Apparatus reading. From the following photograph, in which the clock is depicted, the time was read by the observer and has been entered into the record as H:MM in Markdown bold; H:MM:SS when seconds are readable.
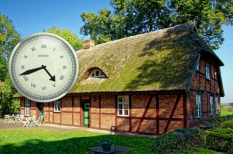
**4:42**
